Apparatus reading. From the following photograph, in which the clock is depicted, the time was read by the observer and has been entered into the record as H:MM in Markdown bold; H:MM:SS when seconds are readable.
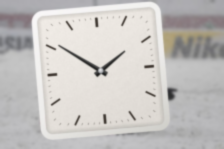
**1:51**
